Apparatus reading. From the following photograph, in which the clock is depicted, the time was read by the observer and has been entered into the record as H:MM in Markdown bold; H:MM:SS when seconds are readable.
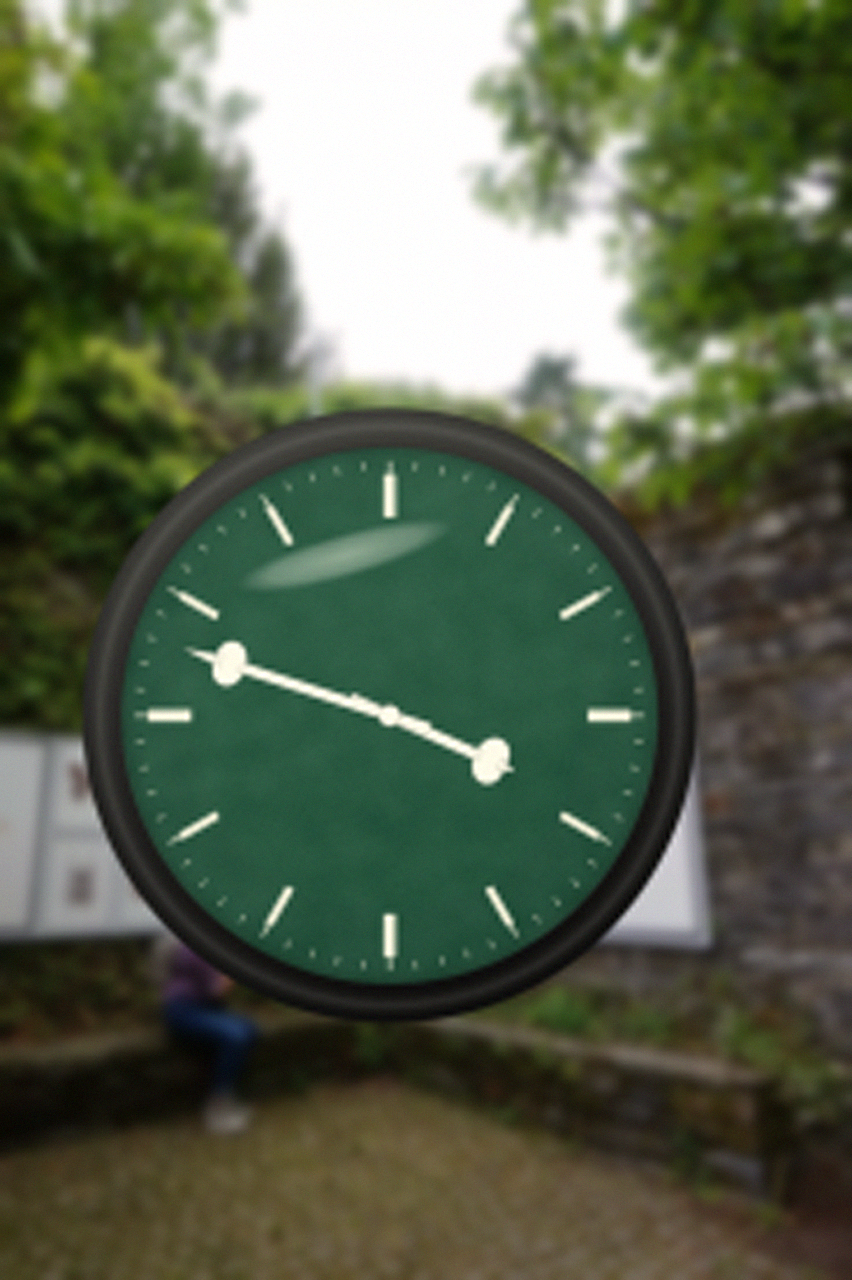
**3:48**
